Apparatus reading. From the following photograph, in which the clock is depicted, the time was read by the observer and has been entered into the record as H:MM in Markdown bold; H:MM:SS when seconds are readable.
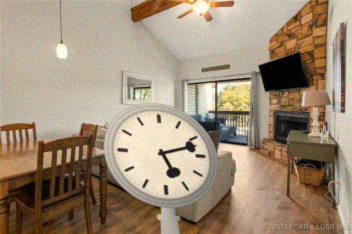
**5:12**
